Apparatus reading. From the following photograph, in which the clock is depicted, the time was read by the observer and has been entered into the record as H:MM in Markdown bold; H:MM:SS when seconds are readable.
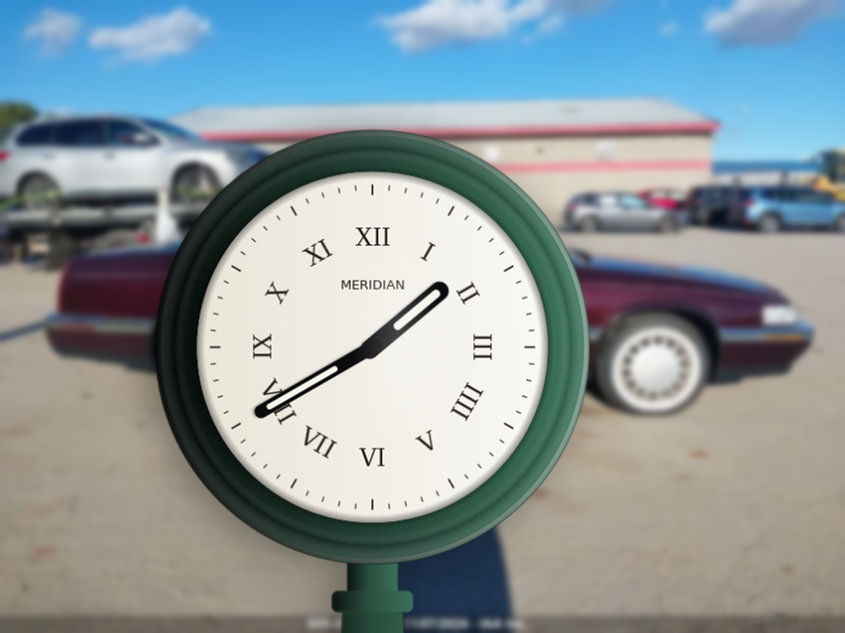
**1:40**
